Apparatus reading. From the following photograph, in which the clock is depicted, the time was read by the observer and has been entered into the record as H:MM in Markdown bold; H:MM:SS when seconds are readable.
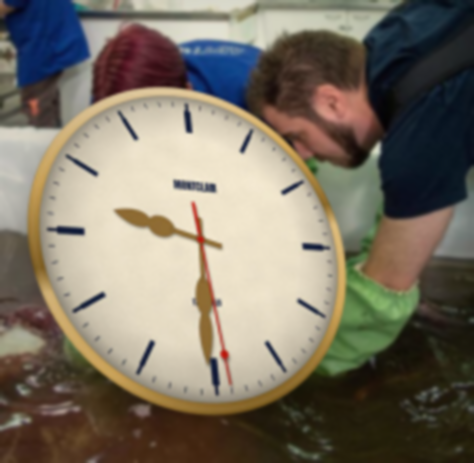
**9:30:29**
